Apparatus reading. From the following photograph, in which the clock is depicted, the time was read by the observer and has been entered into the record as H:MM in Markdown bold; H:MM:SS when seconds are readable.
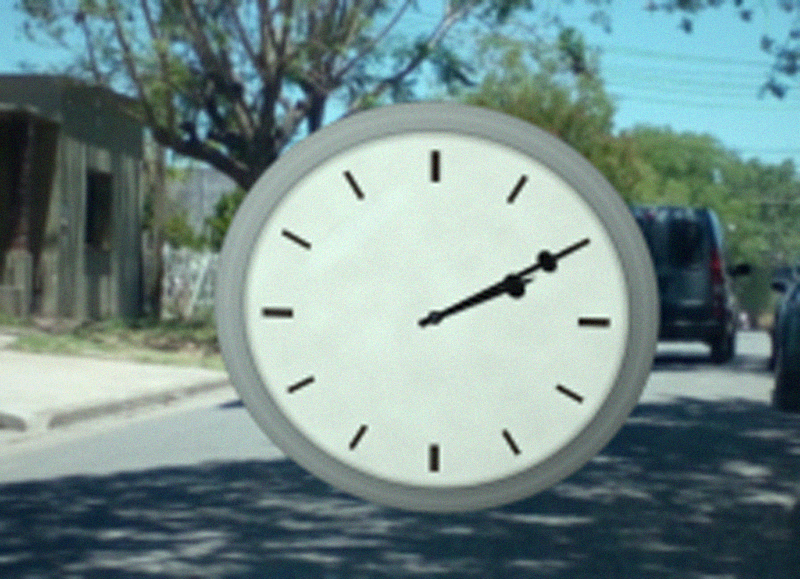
**2:10**
